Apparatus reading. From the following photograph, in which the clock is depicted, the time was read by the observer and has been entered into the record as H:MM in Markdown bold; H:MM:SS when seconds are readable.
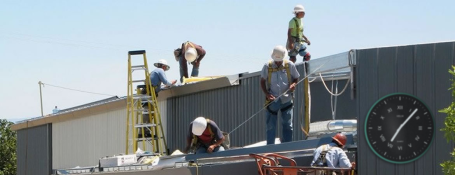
**7:07**
